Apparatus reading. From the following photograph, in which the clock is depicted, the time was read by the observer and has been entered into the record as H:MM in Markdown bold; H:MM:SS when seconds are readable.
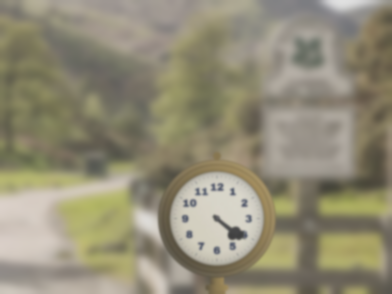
**4:21**
